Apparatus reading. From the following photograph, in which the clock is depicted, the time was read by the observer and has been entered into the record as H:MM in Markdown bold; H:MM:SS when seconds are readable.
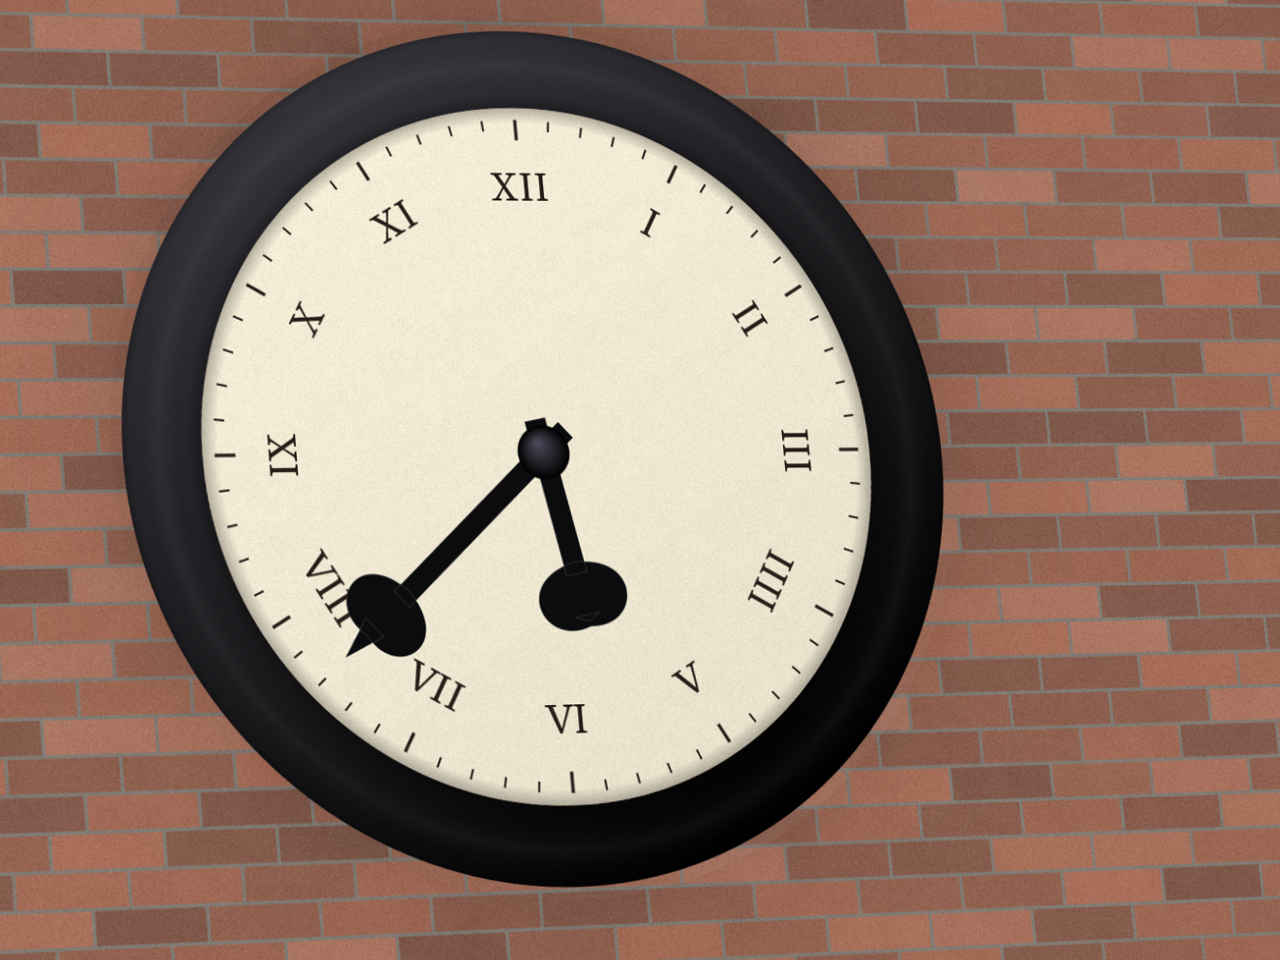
**5:38**
